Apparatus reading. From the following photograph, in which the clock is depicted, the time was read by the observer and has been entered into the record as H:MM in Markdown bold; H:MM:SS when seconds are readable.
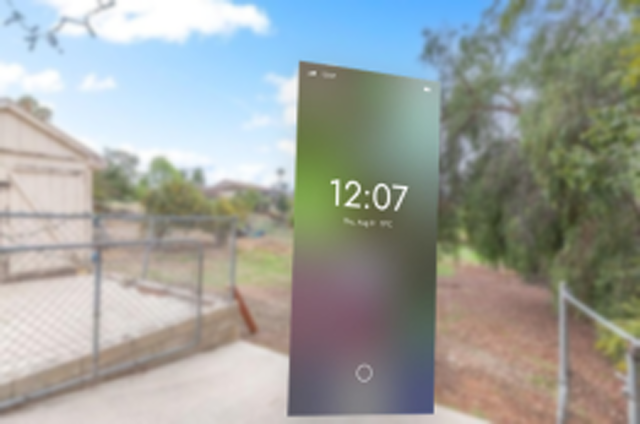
**12:07**
